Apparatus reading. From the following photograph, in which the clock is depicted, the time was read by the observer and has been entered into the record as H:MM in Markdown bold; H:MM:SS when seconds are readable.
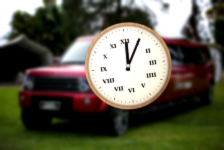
**12:05**
